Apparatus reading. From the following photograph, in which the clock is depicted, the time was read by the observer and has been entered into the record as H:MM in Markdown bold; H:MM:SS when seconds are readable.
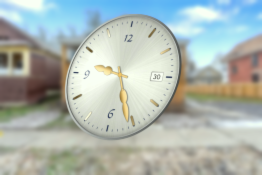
**9:26**
